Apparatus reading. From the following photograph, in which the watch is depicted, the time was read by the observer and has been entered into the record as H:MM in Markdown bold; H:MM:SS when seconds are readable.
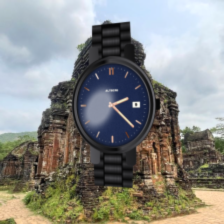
**2:22**
